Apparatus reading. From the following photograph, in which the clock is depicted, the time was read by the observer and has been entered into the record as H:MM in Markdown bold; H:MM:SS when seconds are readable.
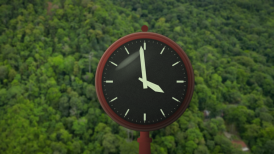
**3:59**
